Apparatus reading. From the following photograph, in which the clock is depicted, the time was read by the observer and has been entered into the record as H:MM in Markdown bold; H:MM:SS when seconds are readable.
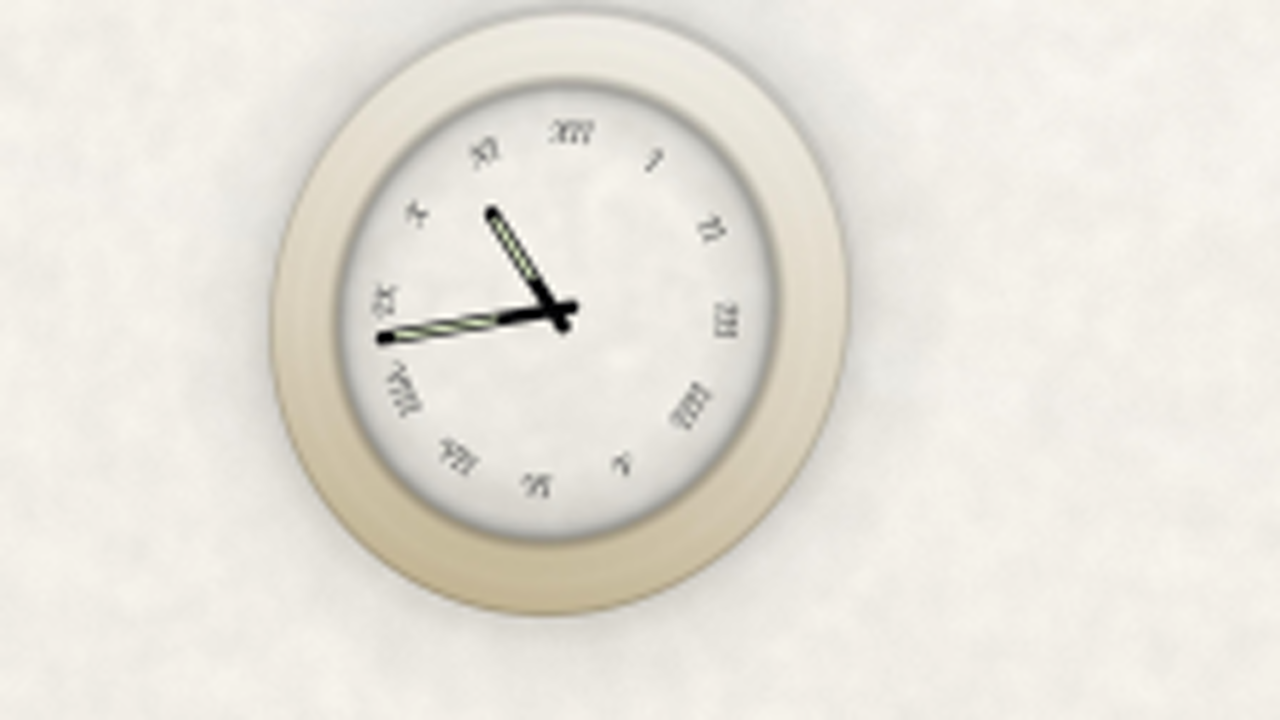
**10:43**
